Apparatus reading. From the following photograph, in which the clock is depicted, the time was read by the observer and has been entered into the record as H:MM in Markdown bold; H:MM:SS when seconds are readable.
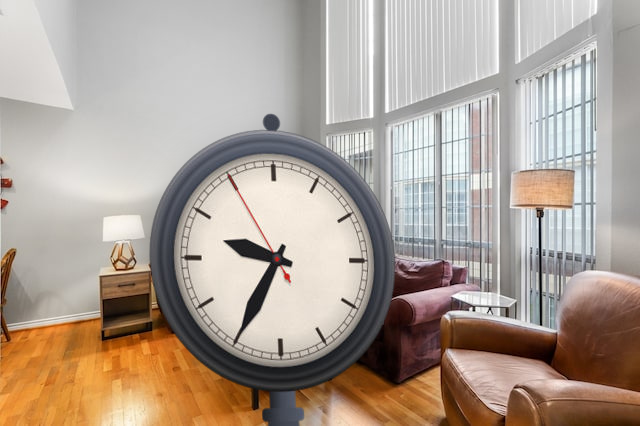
**9:34:55**
